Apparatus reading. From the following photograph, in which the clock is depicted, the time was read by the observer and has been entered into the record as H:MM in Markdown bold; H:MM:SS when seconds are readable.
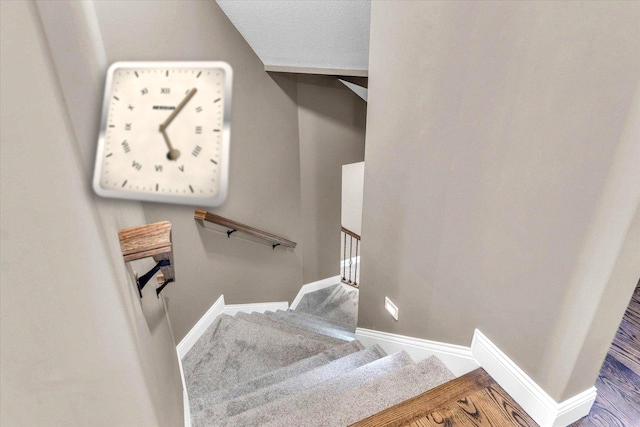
**5:06**
